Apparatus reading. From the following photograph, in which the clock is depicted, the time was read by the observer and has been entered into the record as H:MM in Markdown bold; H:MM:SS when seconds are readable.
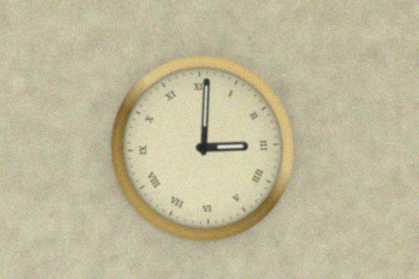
**3:01**
